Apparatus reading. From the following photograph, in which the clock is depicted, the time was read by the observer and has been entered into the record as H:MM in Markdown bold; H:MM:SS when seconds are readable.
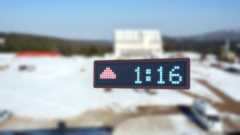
**1:16**
